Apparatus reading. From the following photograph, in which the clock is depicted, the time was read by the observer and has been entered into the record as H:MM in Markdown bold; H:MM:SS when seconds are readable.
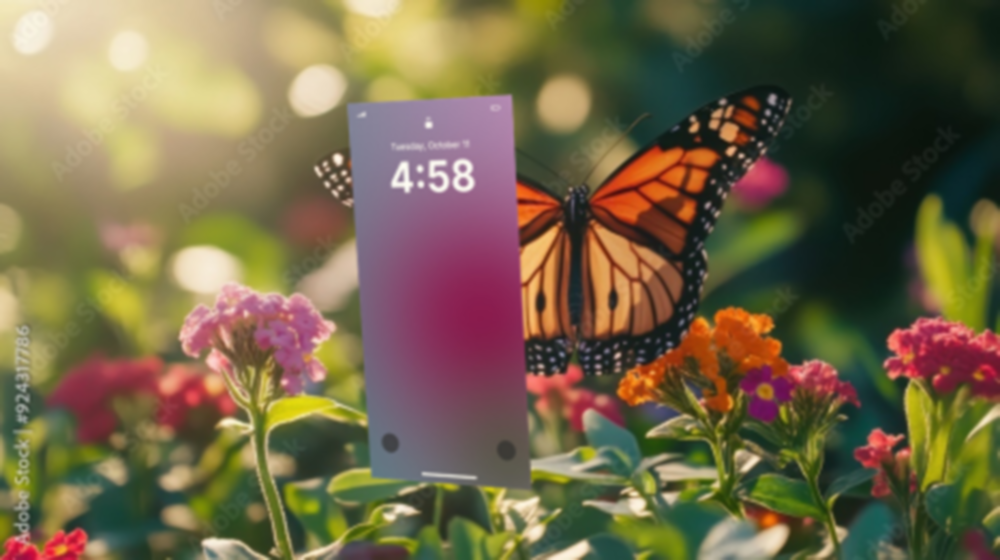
**4:58**
